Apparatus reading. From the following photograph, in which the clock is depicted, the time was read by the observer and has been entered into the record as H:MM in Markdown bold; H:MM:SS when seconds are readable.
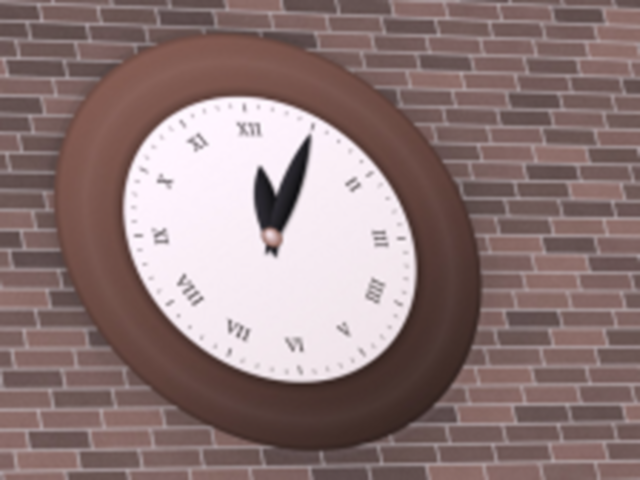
**12:05**
